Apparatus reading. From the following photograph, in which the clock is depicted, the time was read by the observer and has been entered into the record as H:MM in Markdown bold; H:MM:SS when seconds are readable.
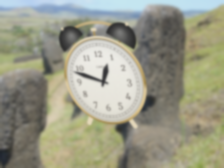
**12:48**
